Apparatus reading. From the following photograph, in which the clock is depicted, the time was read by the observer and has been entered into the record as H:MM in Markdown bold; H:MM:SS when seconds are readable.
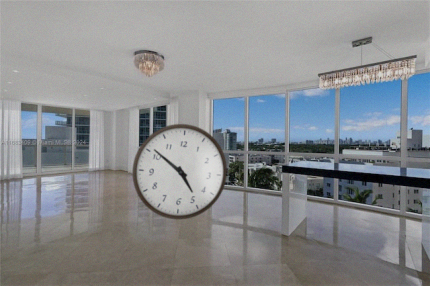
**4:51**
